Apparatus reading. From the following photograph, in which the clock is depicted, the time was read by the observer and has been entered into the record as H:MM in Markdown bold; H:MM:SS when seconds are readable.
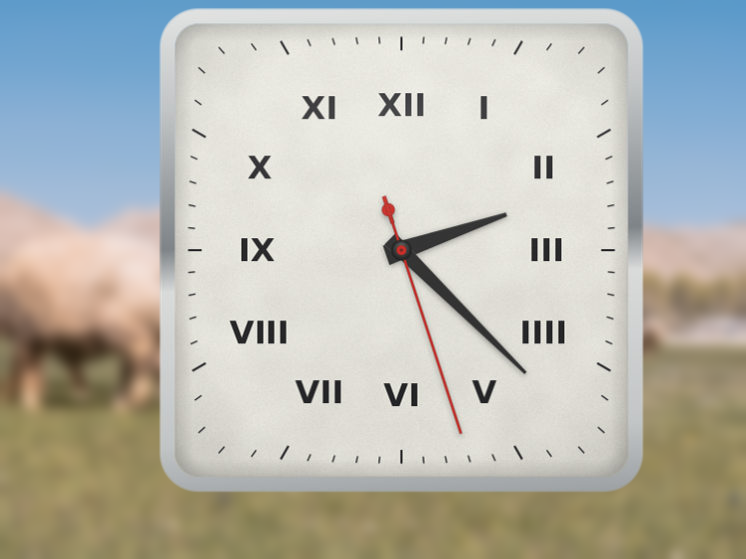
**2:22:27**
